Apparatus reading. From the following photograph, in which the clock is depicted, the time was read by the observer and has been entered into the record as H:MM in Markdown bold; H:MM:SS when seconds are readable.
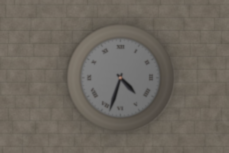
**4:33**
